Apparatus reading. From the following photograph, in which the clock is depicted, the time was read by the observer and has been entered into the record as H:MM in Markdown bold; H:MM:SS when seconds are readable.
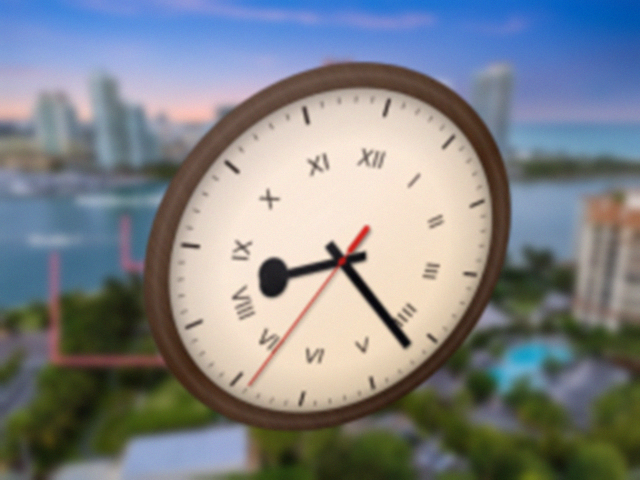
**8:21:34**
